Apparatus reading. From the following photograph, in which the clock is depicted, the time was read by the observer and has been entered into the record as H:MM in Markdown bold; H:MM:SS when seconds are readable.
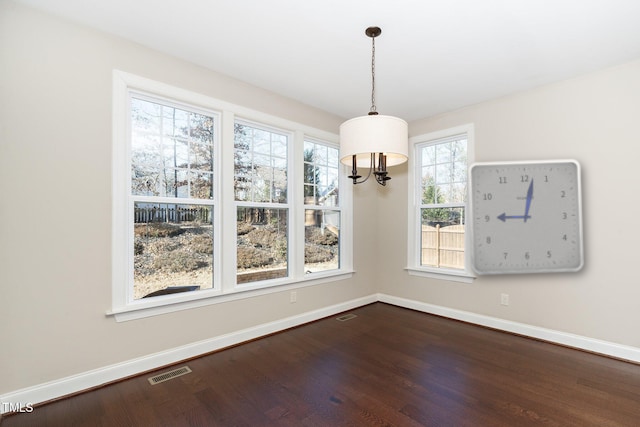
**9:02**
